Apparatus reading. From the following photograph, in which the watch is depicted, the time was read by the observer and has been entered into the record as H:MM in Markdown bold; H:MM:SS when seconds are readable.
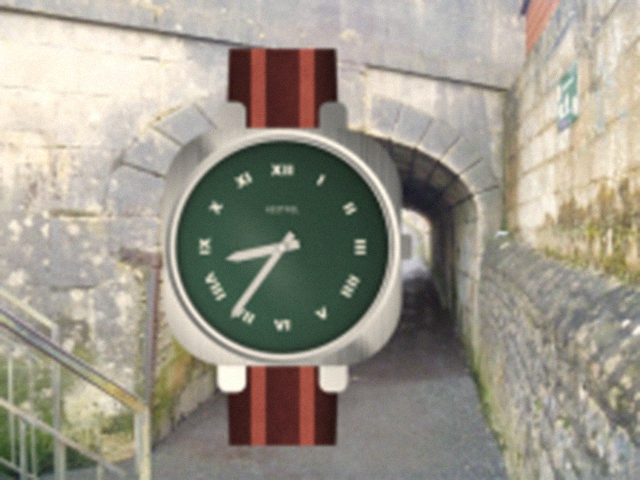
**8:36**
